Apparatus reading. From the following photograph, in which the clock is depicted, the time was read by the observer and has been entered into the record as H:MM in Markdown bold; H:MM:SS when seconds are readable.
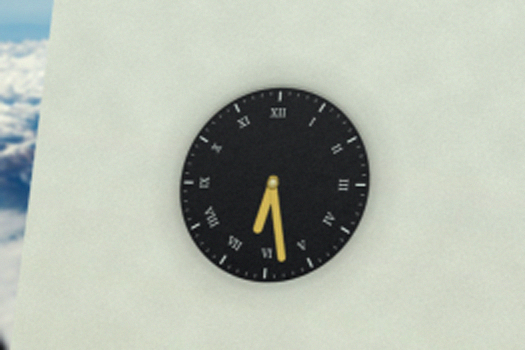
**6:28**
